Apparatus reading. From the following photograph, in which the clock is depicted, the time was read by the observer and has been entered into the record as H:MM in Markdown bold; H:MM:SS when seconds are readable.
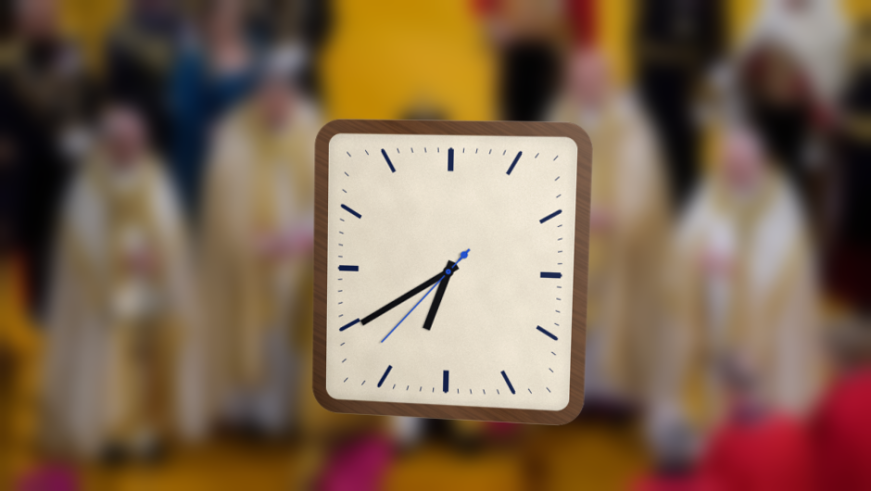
**6:39:37**
